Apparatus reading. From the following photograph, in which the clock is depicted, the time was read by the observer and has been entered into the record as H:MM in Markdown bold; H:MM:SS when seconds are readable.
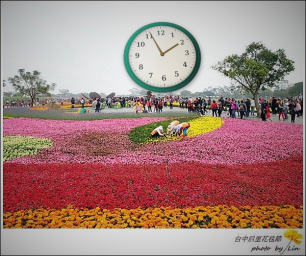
**1:56**
